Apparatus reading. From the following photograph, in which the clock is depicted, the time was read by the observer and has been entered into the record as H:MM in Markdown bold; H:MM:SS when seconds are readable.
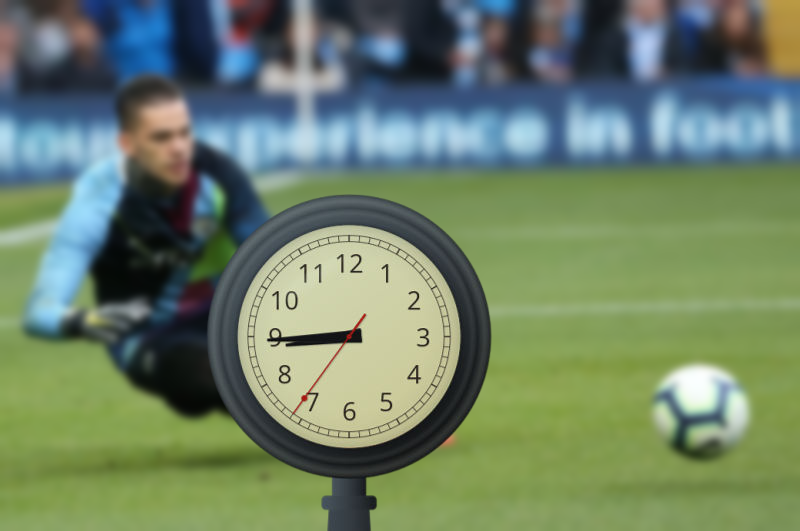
**8:44:36**
